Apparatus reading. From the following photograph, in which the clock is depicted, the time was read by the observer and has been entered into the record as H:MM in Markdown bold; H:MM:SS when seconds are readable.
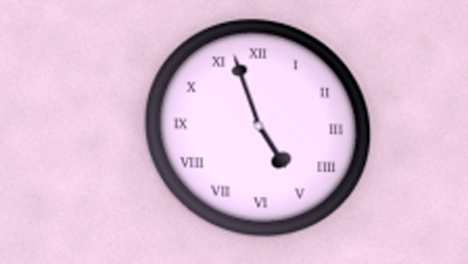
**4:57**
